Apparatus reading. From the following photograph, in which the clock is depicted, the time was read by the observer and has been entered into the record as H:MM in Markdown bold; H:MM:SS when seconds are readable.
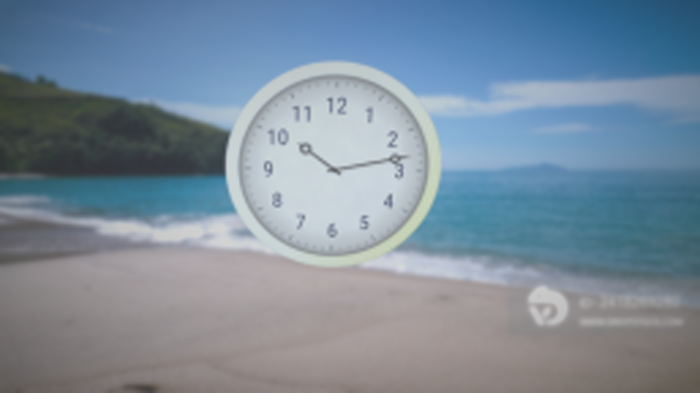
**10:13**
